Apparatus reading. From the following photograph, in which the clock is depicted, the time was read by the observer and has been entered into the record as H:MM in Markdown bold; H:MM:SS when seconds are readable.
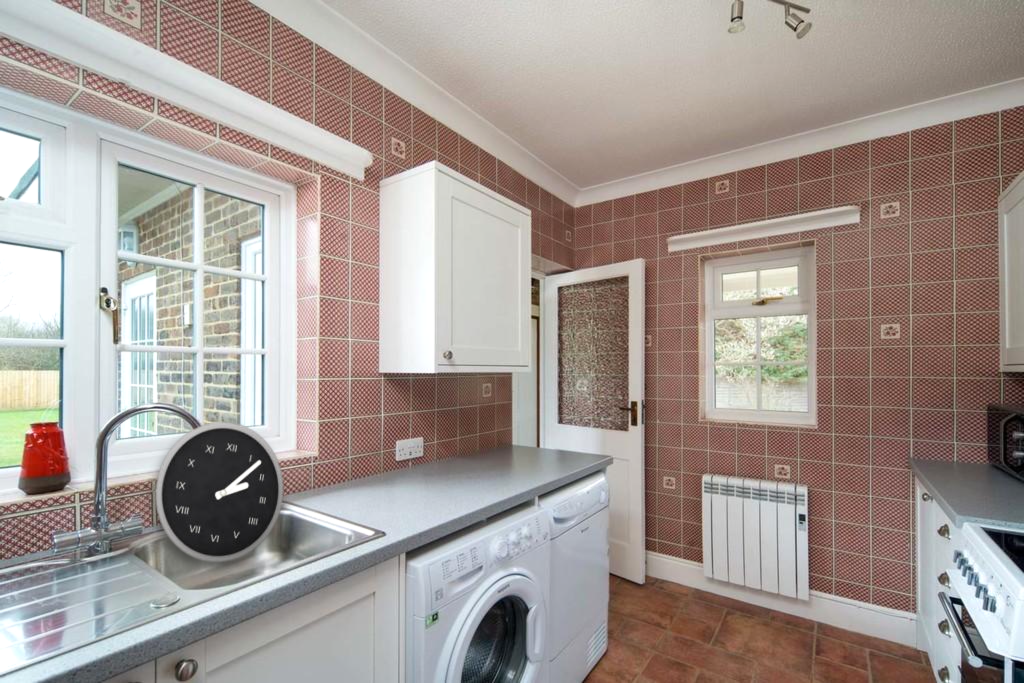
**2:07**
